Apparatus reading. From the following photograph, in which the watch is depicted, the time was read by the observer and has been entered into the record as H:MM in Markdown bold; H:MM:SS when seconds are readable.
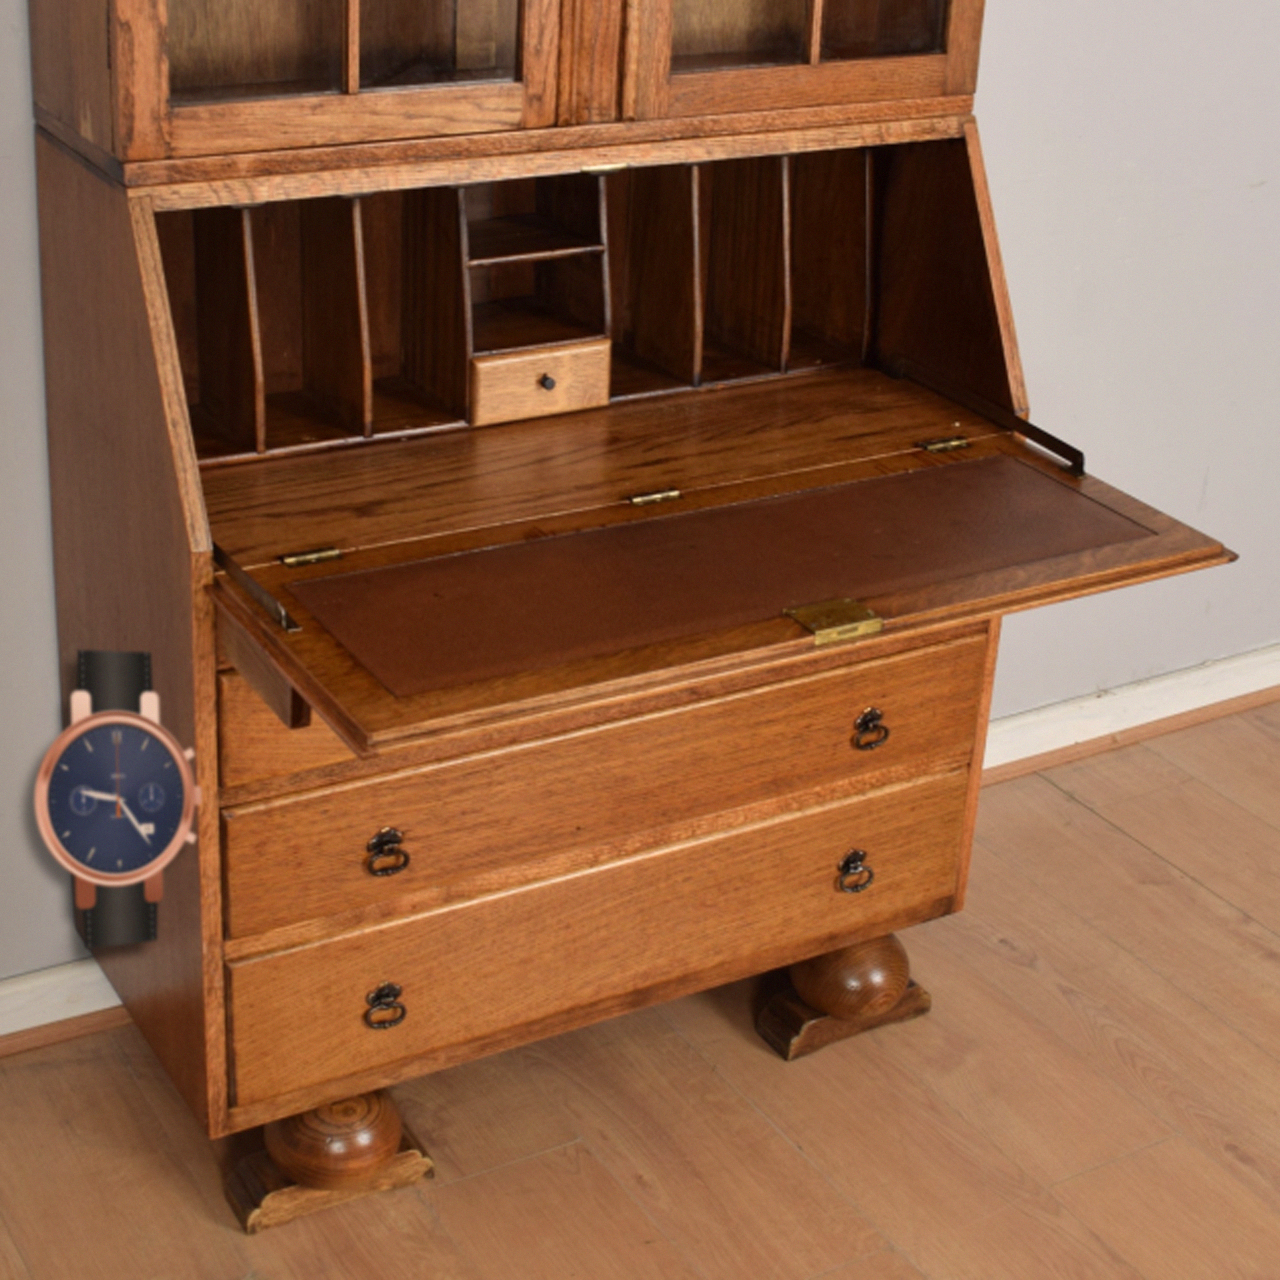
**9:24**
